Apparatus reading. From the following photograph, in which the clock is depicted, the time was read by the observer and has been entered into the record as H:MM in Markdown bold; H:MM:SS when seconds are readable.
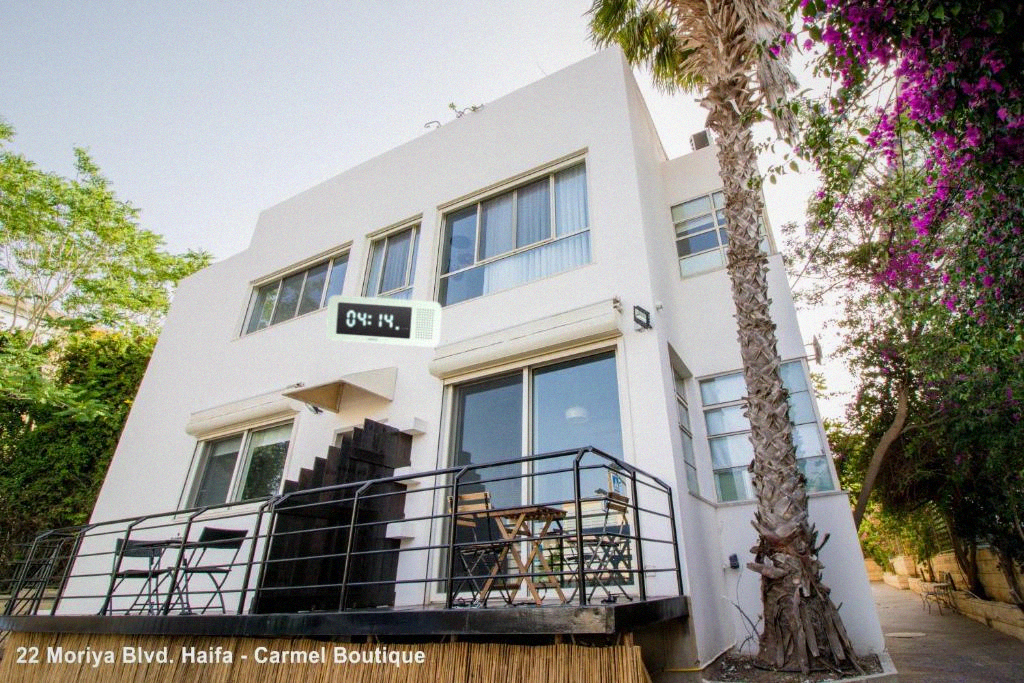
**4:14**
